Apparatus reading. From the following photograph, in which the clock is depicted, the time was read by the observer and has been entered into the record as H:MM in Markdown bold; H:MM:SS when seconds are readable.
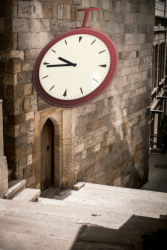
**9:44**
